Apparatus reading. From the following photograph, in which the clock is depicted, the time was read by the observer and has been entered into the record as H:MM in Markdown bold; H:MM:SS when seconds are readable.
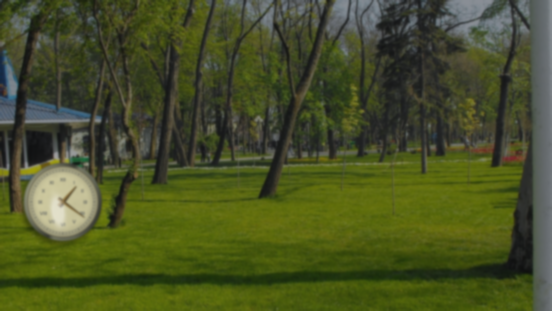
**1:21**
